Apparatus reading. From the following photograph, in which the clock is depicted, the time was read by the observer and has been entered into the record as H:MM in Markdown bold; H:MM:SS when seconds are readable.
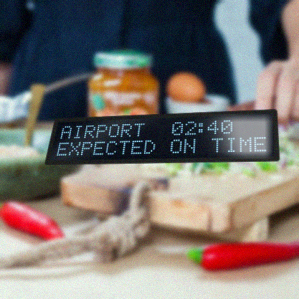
**2:40**
